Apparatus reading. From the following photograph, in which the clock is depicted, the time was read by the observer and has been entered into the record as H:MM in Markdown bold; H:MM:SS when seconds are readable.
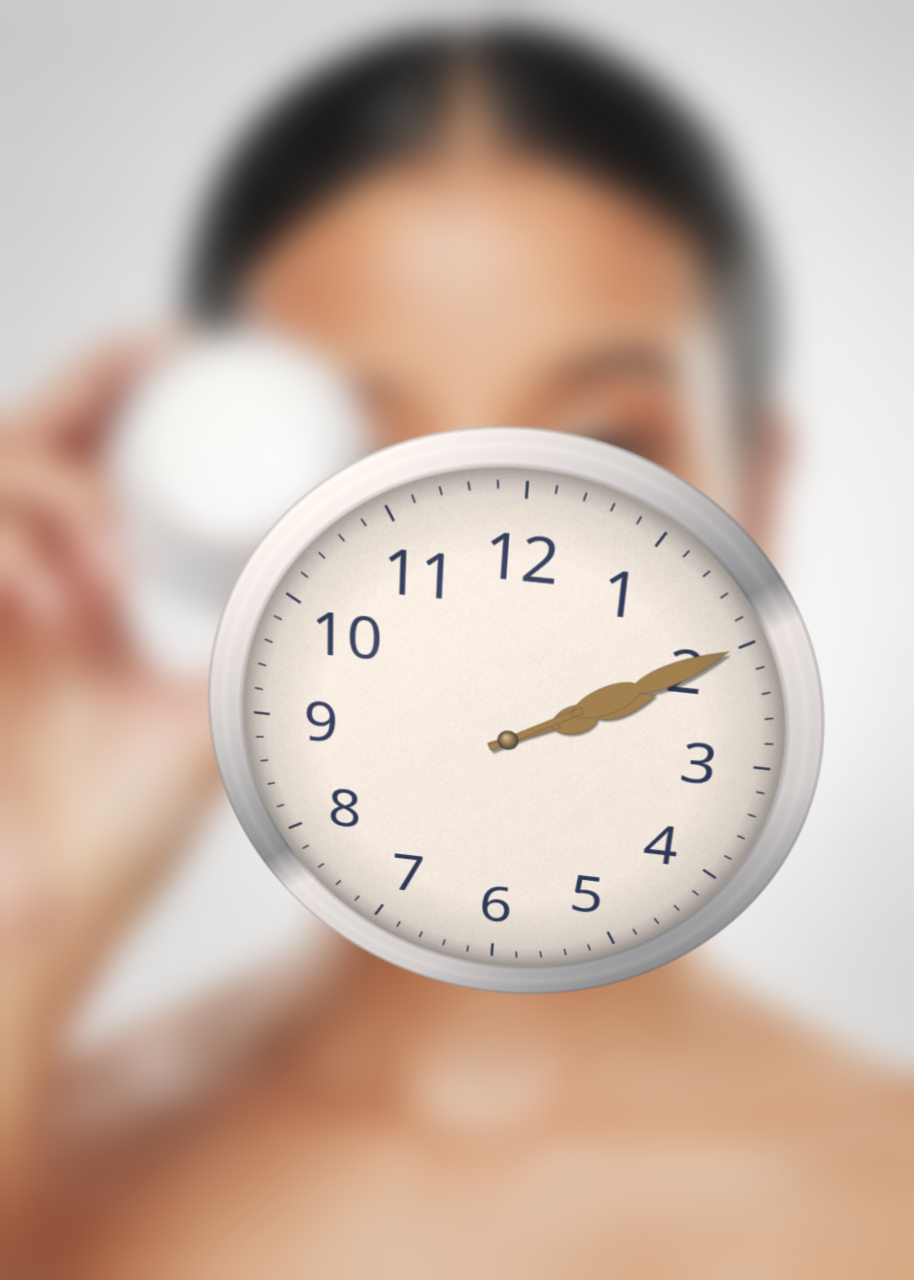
**2:10**
